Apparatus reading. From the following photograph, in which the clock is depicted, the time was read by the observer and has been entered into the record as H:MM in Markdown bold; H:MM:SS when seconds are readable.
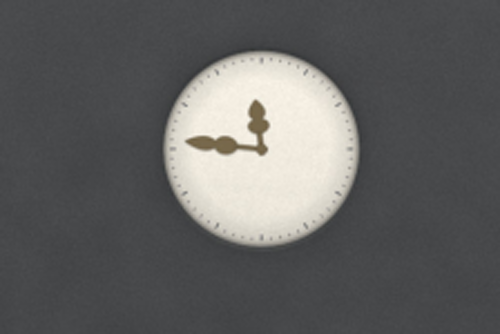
**11:46**
